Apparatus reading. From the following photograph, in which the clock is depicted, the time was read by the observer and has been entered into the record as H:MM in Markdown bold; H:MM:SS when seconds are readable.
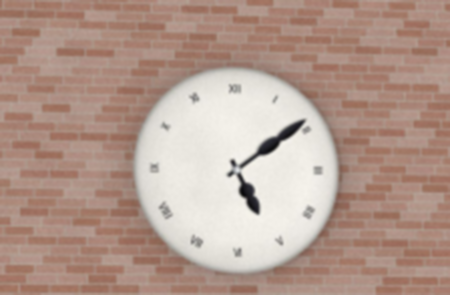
**5:09**
